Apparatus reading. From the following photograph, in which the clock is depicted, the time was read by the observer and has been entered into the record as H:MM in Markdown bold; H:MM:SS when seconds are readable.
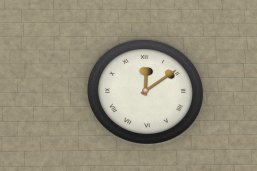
**12:09**
